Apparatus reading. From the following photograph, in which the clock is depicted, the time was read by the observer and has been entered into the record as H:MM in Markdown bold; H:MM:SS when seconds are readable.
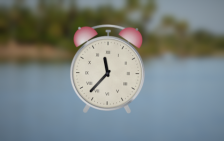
**11:37**
